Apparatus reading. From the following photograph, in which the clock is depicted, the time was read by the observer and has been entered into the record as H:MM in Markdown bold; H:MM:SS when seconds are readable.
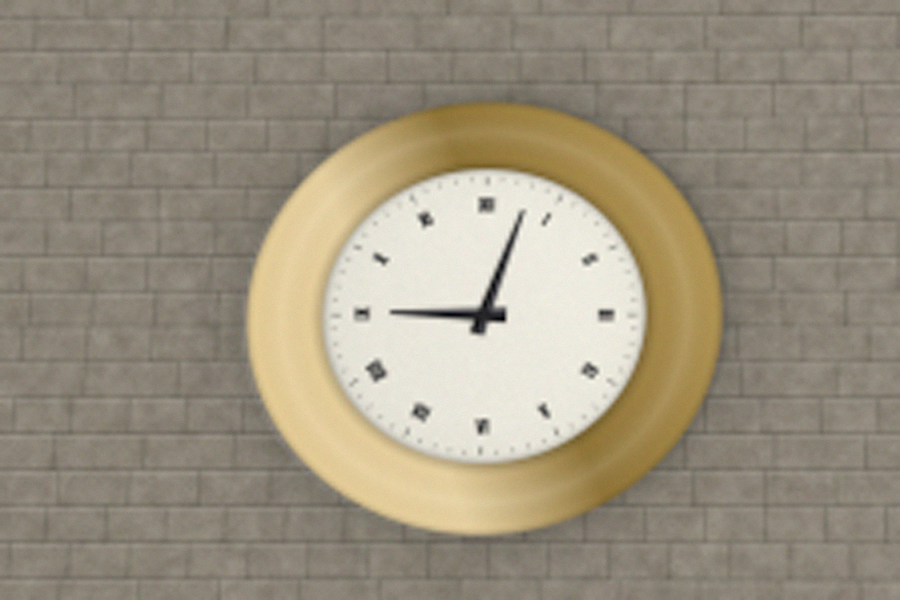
**9:03**
